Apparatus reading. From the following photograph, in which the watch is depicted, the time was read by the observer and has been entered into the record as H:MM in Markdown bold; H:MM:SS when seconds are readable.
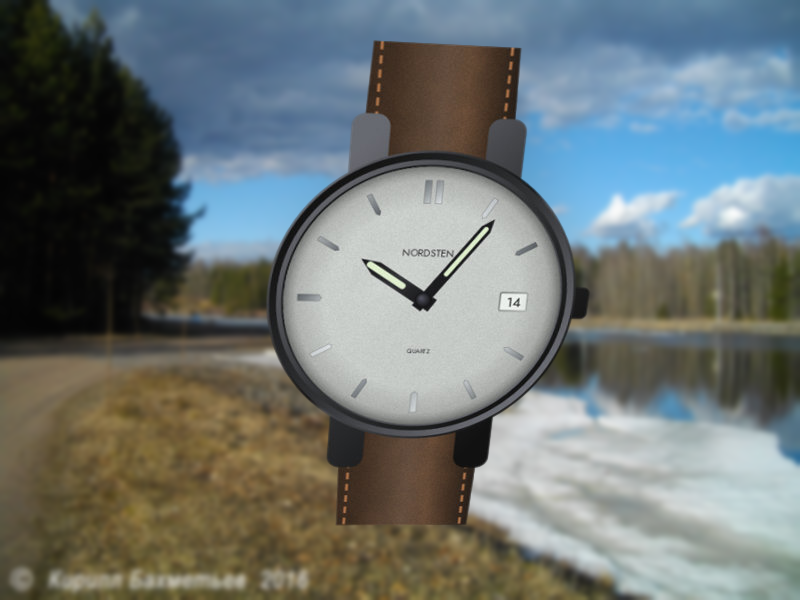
**10:06**
